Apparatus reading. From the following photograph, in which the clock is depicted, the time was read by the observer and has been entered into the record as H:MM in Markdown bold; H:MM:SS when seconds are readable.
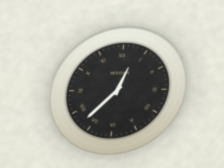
**12:37**
